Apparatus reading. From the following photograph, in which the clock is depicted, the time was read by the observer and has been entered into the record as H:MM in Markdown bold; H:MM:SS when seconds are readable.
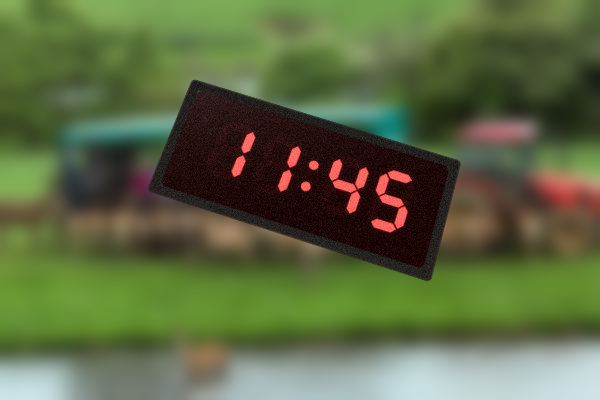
**11:45**
